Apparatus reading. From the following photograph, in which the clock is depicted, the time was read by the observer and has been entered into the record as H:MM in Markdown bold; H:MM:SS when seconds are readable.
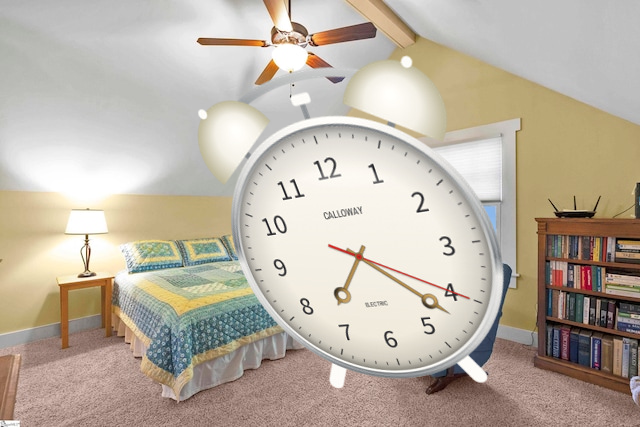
**7:22:20**
